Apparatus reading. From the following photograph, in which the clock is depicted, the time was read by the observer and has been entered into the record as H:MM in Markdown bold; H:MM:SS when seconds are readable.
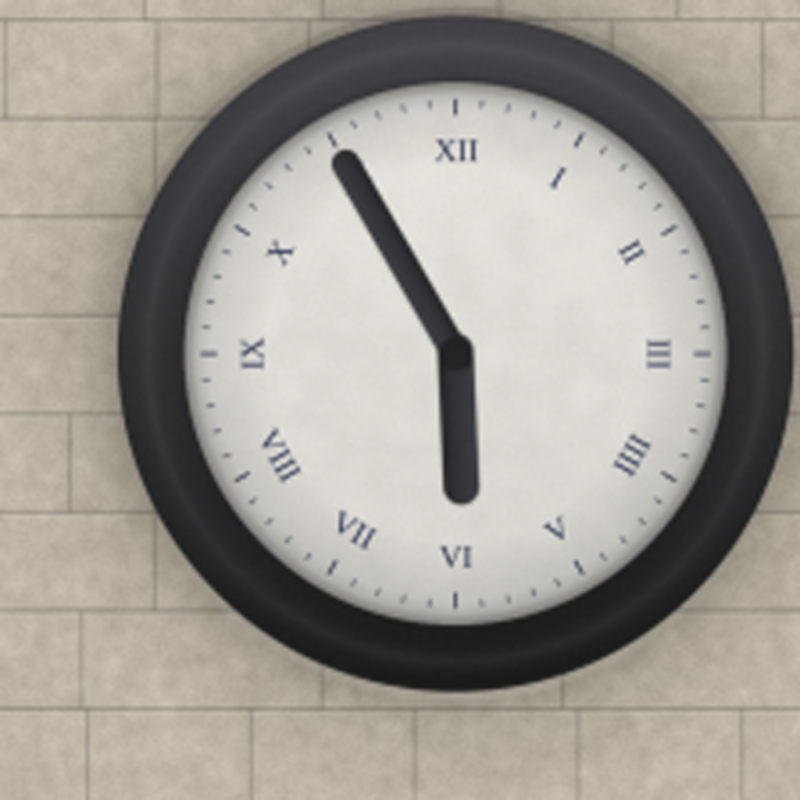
**5:55**
